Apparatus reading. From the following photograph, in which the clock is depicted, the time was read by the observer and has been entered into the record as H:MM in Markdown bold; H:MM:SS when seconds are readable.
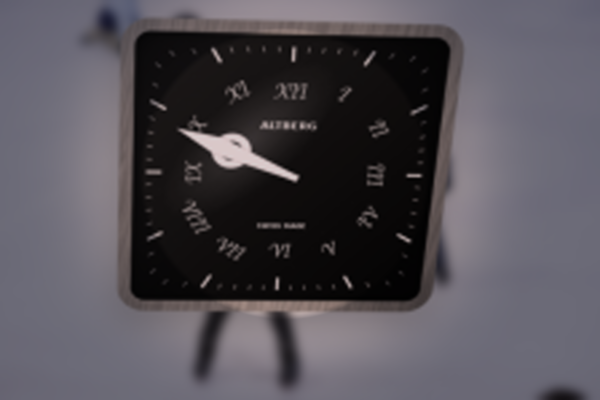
**9:49**
